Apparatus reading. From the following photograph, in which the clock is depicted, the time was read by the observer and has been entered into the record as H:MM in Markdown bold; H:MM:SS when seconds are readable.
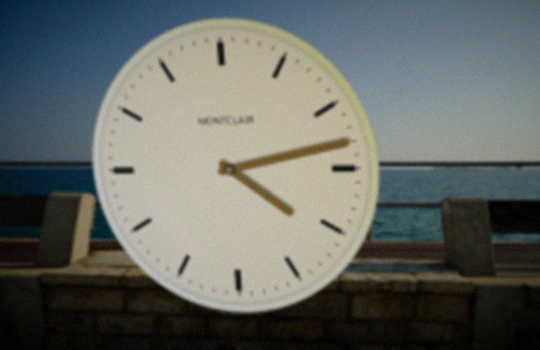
**4:13**
